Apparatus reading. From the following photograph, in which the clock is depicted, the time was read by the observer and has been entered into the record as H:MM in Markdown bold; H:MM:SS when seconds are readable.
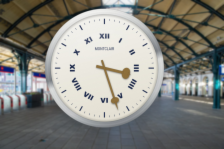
**3:27**
